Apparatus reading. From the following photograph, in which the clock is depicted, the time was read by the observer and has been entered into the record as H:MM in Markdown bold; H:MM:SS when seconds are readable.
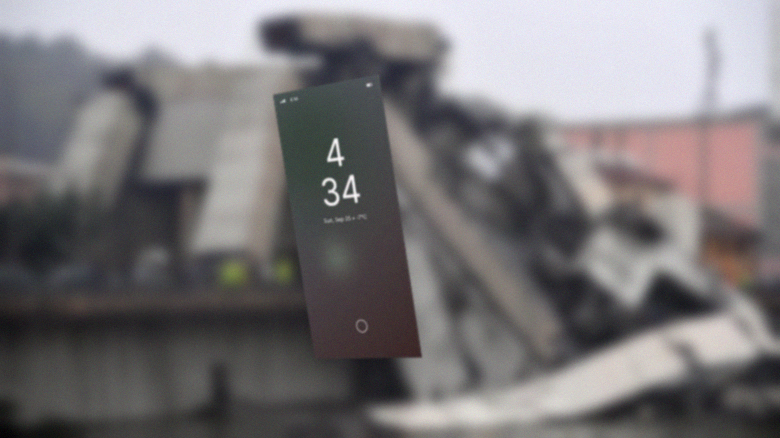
**4:34**
